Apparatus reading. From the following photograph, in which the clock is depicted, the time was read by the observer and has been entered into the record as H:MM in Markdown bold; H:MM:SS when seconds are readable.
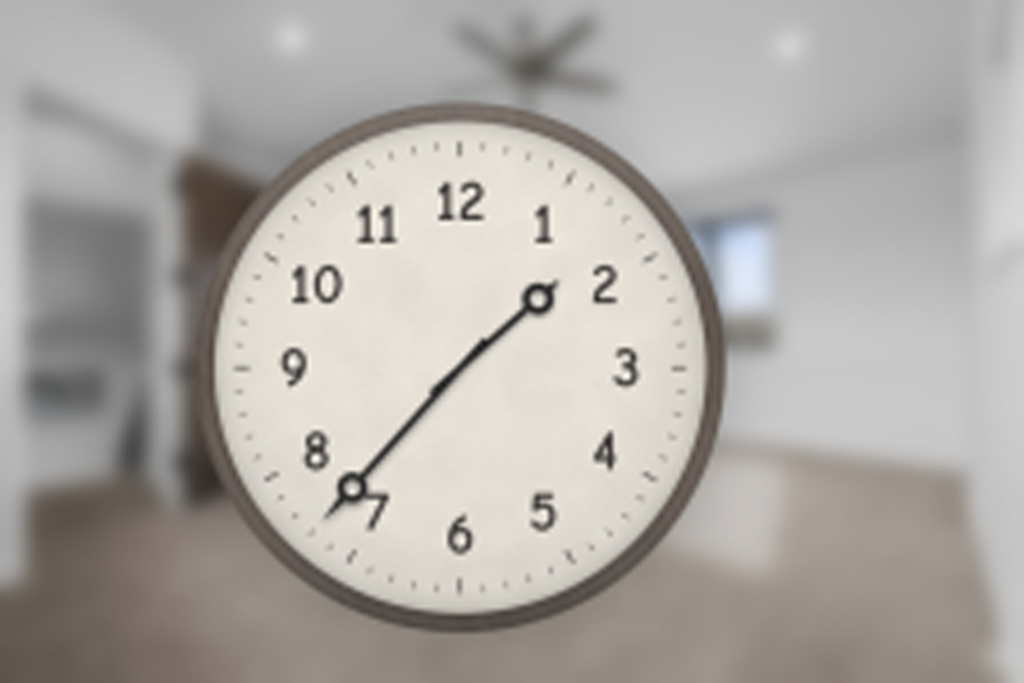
**1:37**
